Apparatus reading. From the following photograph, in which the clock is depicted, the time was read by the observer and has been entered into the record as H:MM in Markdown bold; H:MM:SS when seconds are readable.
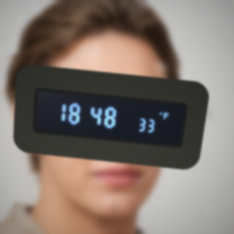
**18:48**
